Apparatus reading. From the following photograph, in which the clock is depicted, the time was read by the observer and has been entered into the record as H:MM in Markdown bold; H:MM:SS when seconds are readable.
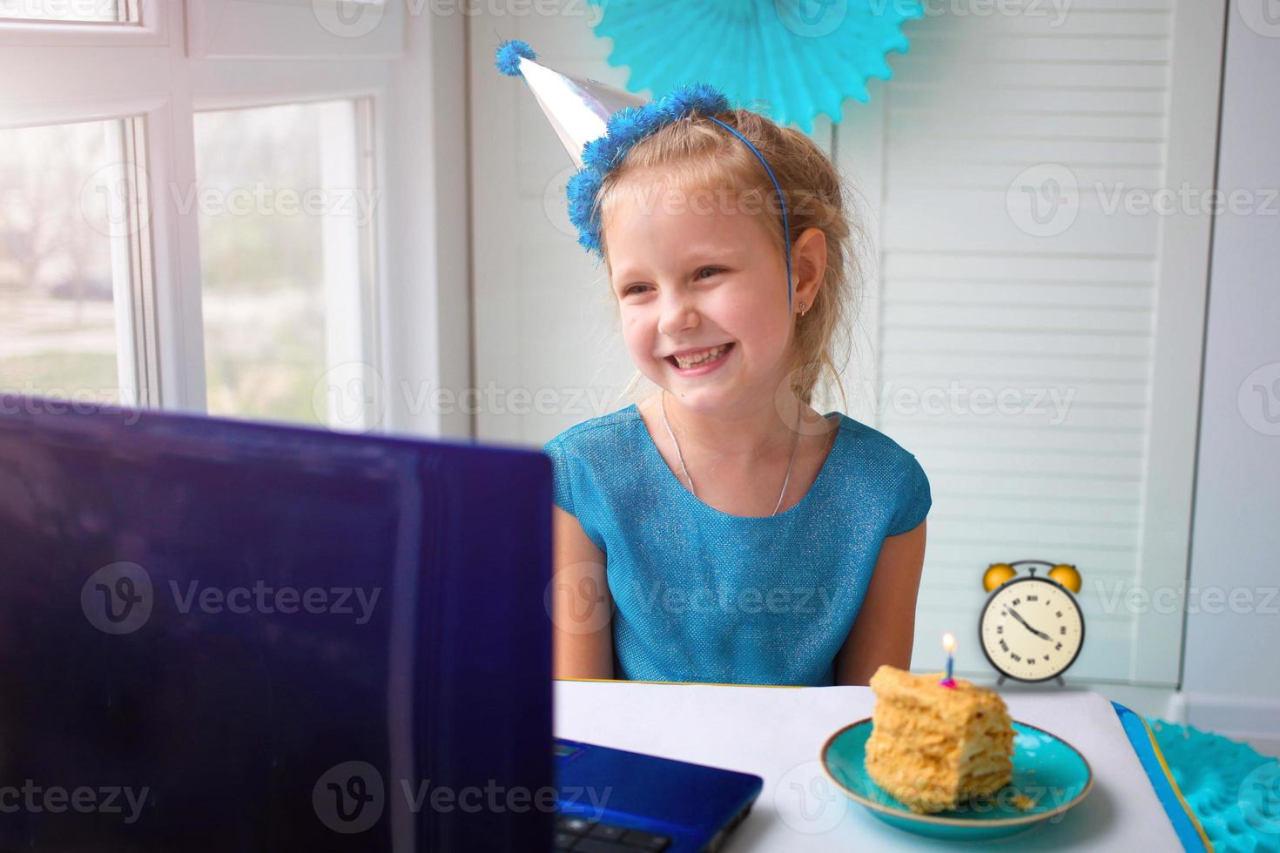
**3:52**
